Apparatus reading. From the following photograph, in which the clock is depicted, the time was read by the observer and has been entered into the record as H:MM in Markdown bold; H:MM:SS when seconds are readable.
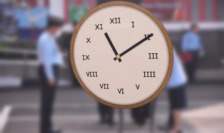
**11:10**
